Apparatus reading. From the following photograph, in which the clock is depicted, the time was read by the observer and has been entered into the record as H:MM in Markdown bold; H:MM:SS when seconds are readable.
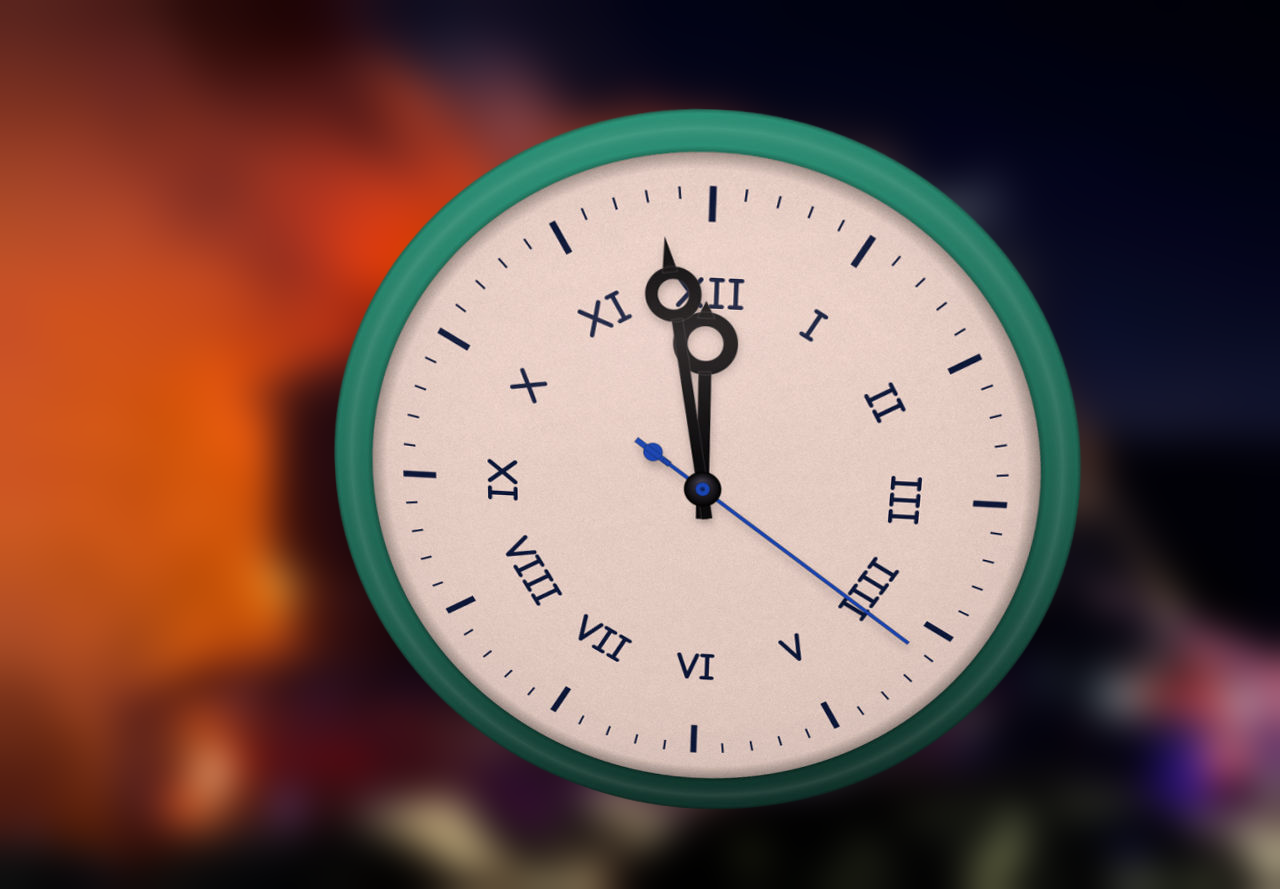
**11:58:21**
